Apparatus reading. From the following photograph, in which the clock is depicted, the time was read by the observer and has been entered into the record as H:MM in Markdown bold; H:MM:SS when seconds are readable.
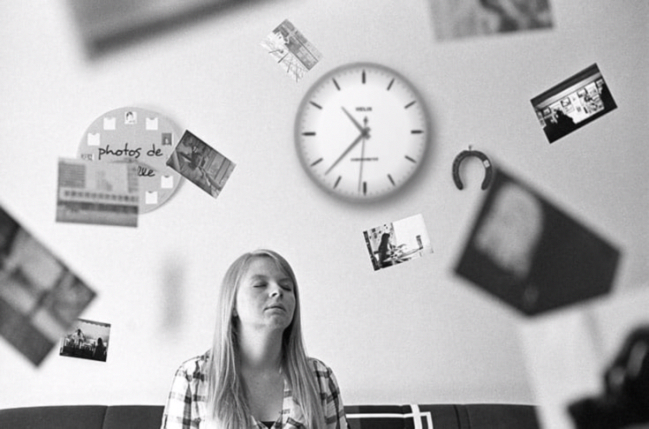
**10:37:31**
